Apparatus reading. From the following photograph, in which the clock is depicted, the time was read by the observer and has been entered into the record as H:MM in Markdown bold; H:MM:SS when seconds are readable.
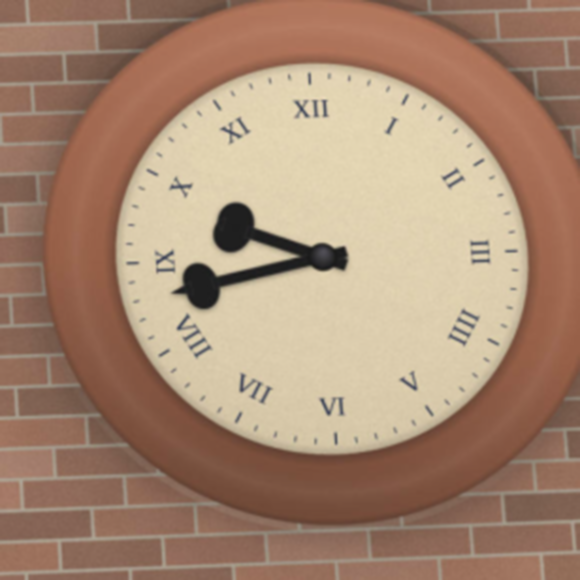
**9:43**
